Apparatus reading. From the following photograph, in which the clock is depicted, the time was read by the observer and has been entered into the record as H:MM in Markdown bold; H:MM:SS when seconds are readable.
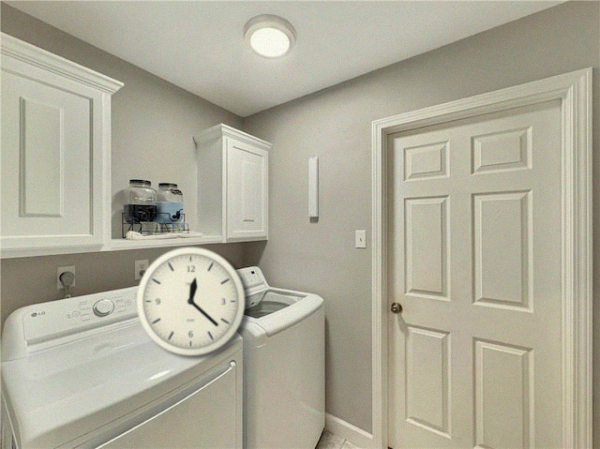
**12:22**
